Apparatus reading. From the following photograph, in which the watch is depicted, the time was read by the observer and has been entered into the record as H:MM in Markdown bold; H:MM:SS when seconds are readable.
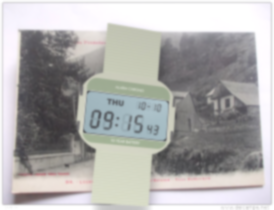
**9:15**
